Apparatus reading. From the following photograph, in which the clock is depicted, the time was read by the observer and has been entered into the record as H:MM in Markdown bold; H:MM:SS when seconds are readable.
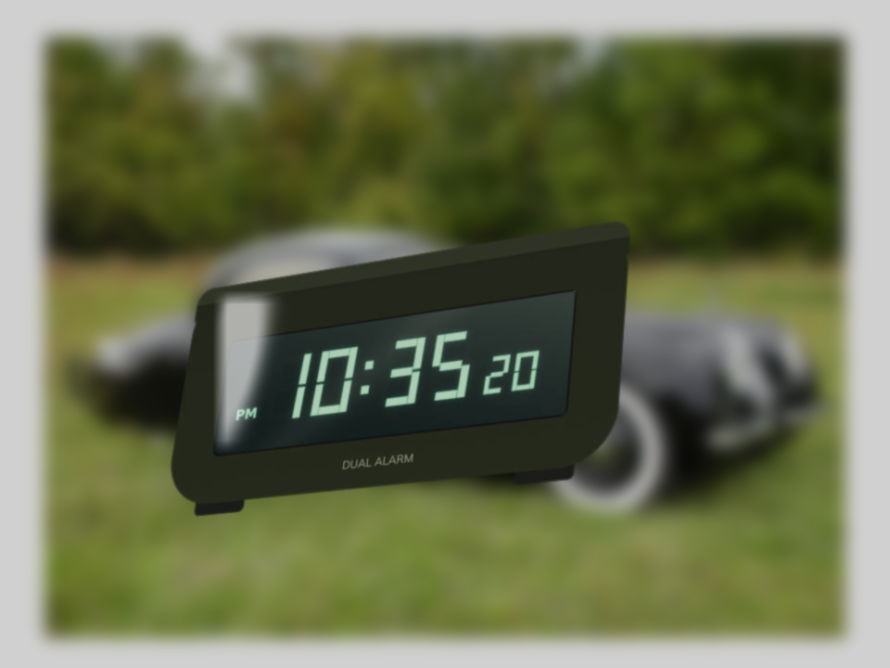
**10:35:20**
